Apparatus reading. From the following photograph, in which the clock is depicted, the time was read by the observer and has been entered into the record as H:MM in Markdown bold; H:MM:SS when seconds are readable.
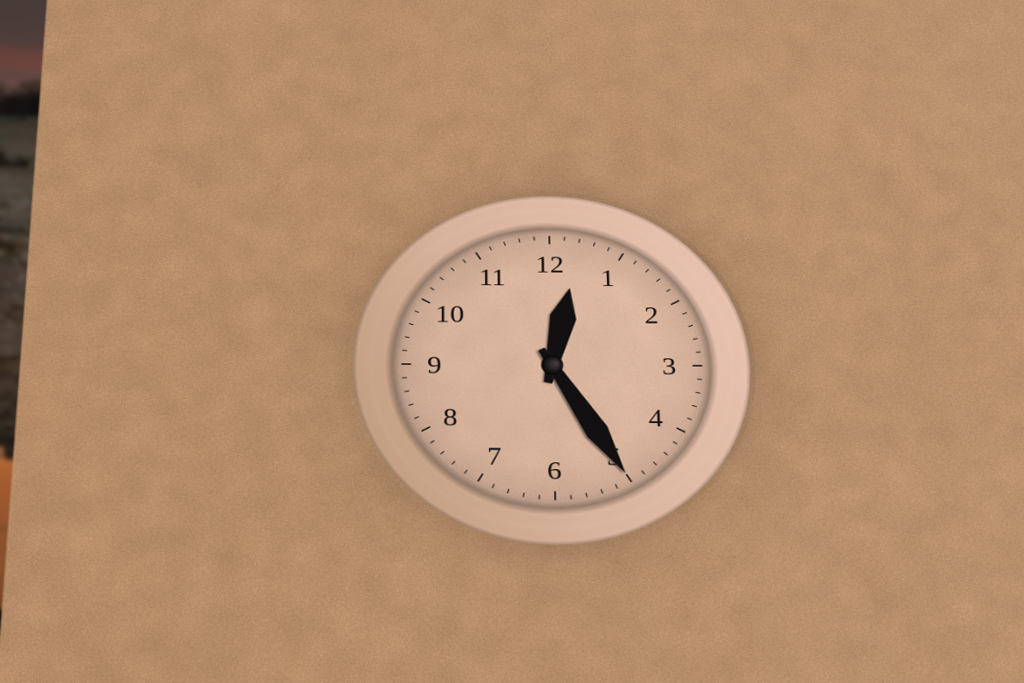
**12:25**
